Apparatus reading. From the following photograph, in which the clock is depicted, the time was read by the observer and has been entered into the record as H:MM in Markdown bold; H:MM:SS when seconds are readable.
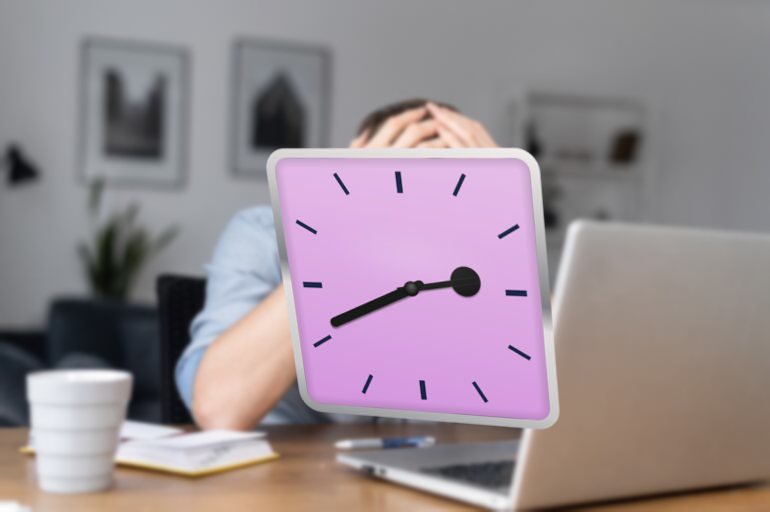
**2:41**
